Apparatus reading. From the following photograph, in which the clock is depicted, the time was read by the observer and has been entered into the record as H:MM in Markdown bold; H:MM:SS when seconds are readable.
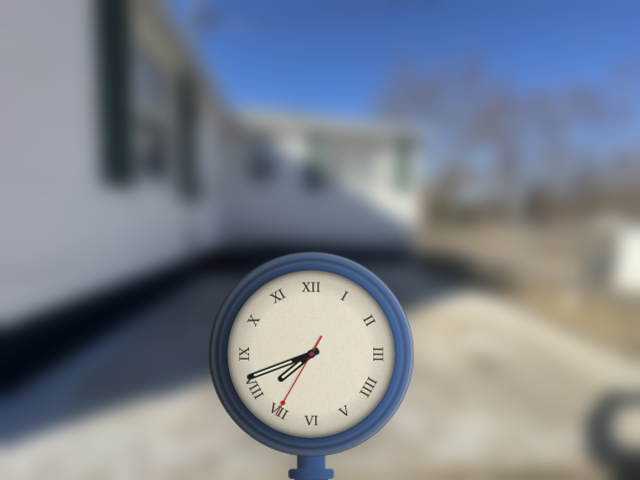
**7:41:35**
